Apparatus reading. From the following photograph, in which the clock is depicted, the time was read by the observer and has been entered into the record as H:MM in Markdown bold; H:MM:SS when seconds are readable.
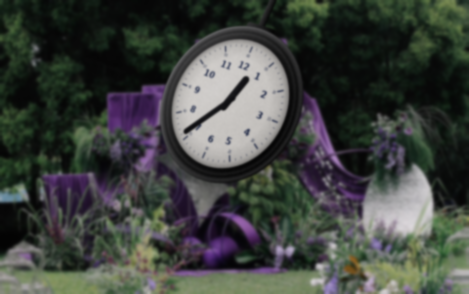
**12:36**
